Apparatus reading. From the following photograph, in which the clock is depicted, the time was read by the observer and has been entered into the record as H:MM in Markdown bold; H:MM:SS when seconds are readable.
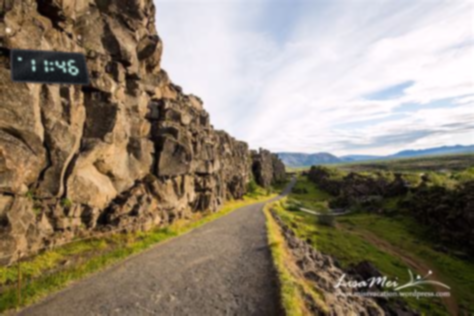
**11:46**
